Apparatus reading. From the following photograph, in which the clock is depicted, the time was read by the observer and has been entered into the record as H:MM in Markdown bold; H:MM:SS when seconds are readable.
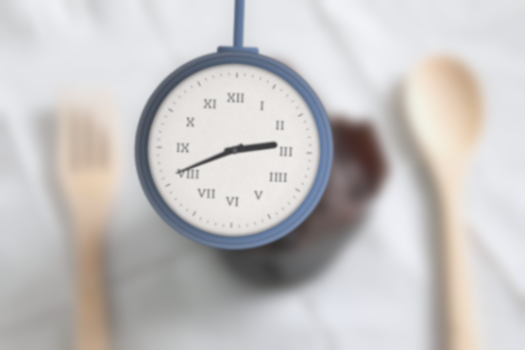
**2:41**
